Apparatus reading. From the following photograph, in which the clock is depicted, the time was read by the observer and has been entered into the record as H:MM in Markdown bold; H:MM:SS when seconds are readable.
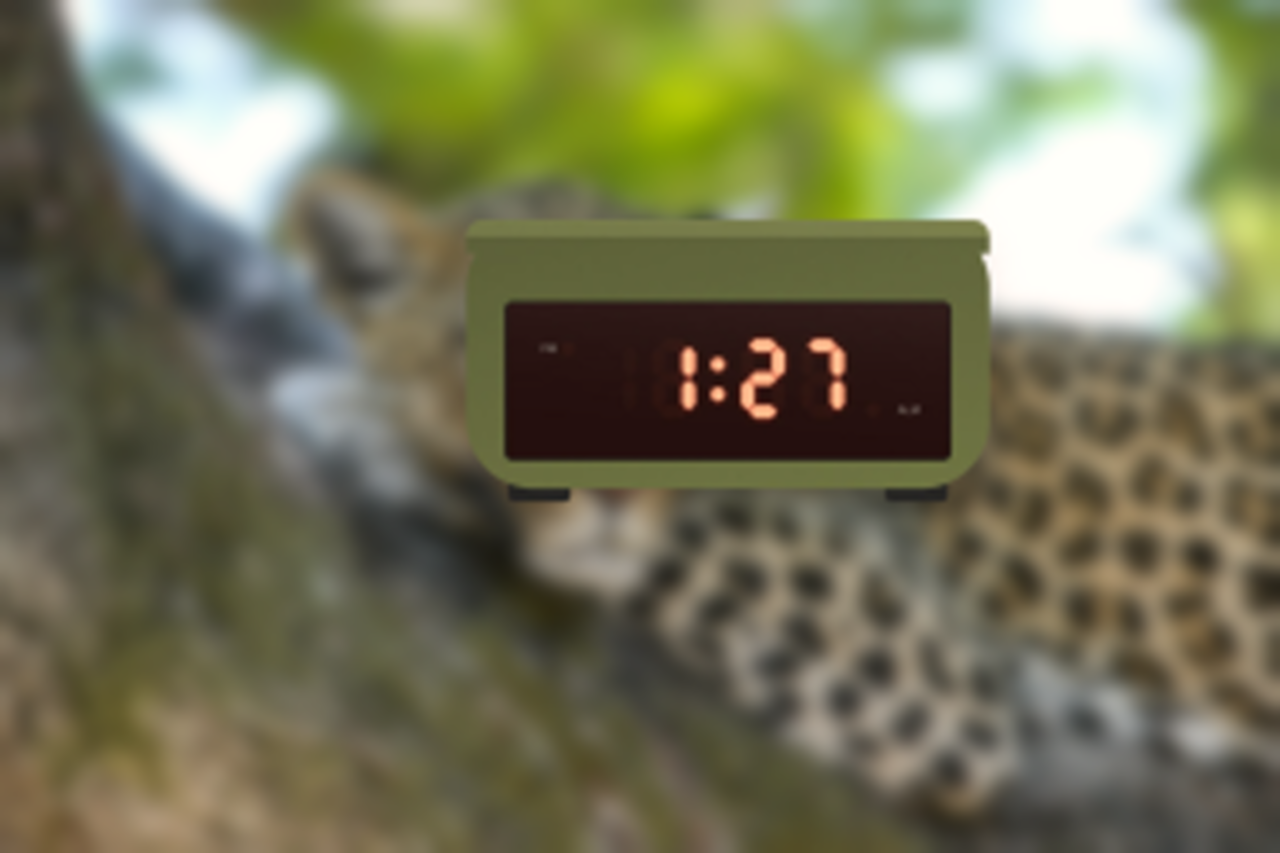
**1:27**
